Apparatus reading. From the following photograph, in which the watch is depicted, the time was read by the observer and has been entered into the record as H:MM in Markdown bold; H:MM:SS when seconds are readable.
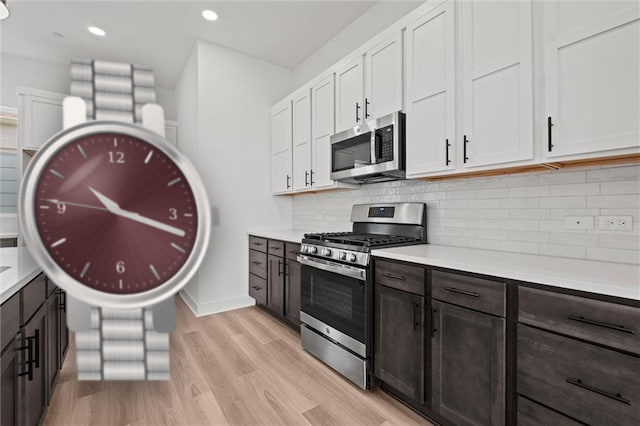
**10:17:46**
